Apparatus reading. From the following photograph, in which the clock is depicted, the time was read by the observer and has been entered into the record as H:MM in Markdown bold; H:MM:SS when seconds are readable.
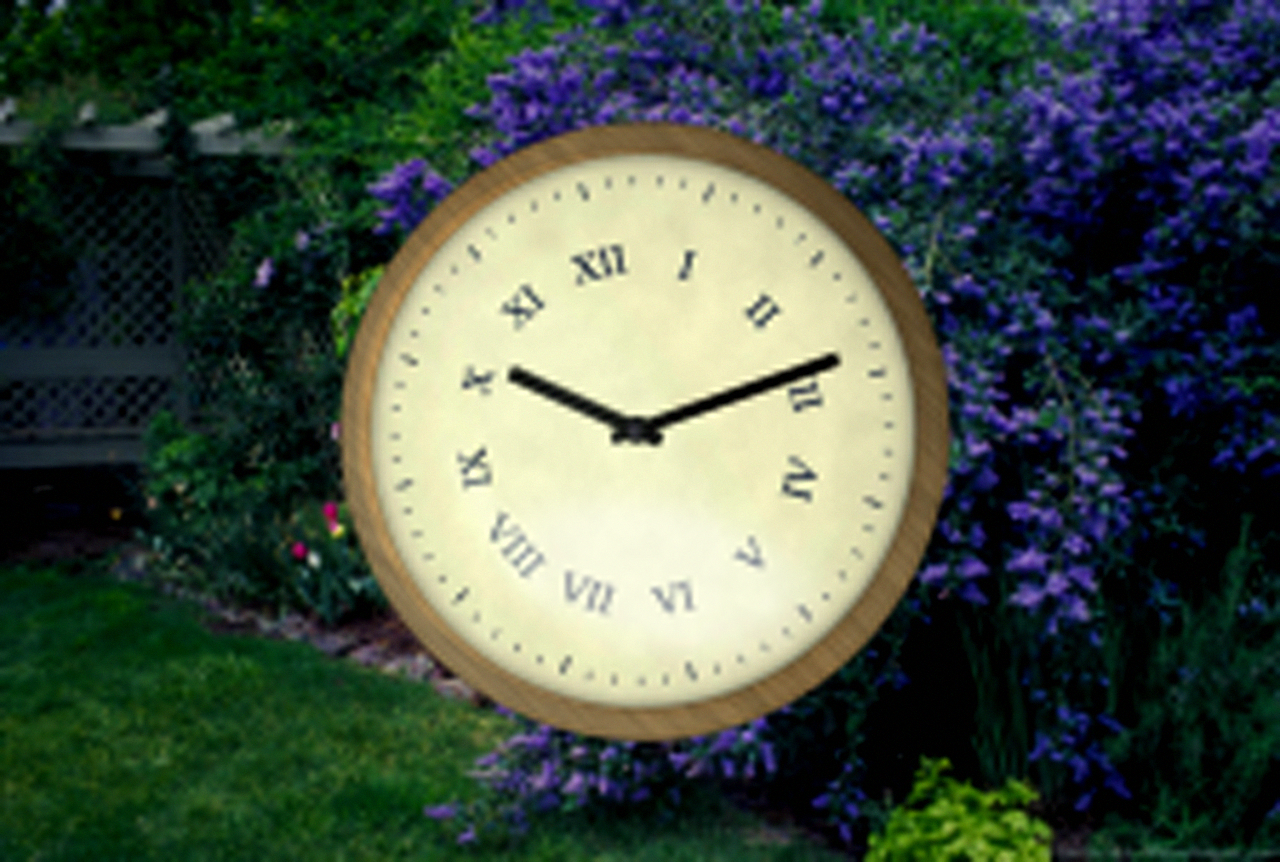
**10:14**
